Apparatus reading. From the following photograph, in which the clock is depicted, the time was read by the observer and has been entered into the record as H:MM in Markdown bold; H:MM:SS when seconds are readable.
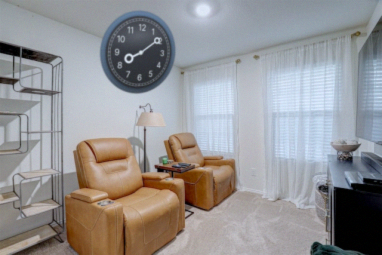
**8:09**
